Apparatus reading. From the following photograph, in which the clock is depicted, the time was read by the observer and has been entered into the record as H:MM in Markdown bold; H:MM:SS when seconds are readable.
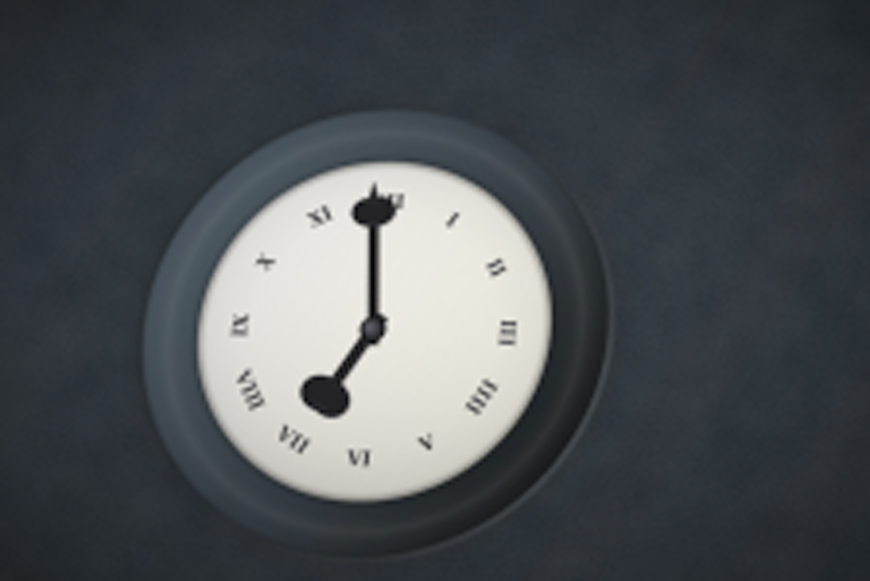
**6:59**
